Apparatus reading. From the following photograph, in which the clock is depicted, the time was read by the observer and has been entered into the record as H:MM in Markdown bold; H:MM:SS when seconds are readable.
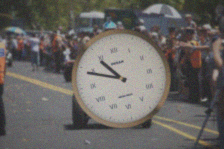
**10:49**
